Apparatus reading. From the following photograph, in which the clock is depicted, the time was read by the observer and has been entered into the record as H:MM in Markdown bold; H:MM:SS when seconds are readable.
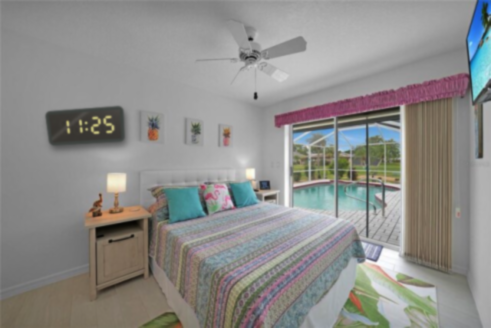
**11:25**
